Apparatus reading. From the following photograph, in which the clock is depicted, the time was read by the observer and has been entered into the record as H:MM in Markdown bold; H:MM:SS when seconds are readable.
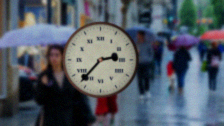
**2:37**
